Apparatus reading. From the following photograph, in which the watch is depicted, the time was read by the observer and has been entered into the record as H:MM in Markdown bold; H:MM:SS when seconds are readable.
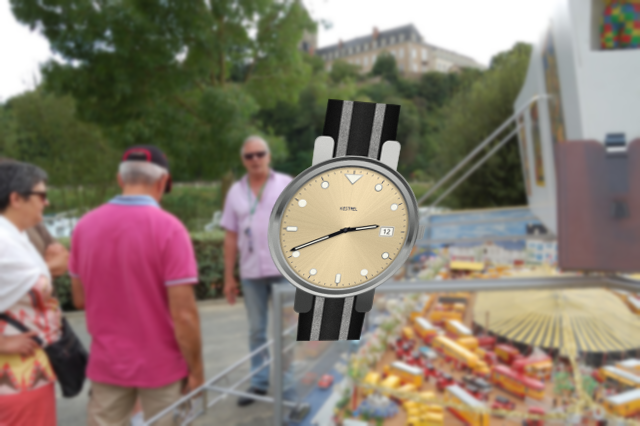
**2:41**
